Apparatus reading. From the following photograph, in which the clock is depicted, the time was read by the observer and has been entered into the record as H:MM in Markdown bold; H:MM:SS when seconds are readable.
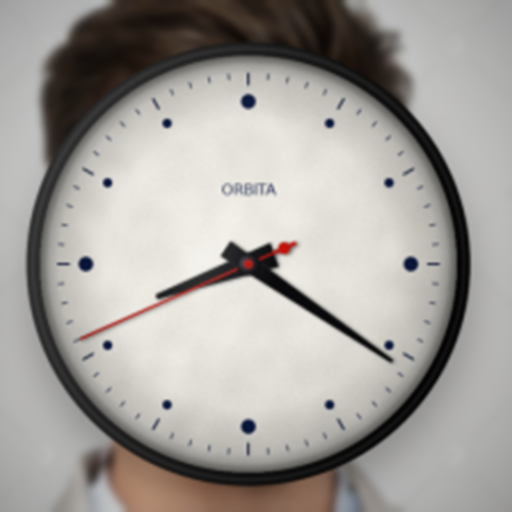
**8:20:41**
